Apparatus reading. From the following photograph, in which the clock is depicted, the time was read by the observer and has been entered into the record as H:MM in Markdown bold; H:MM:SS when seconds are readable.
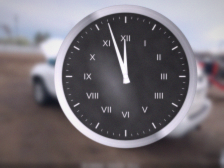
**11:57**
